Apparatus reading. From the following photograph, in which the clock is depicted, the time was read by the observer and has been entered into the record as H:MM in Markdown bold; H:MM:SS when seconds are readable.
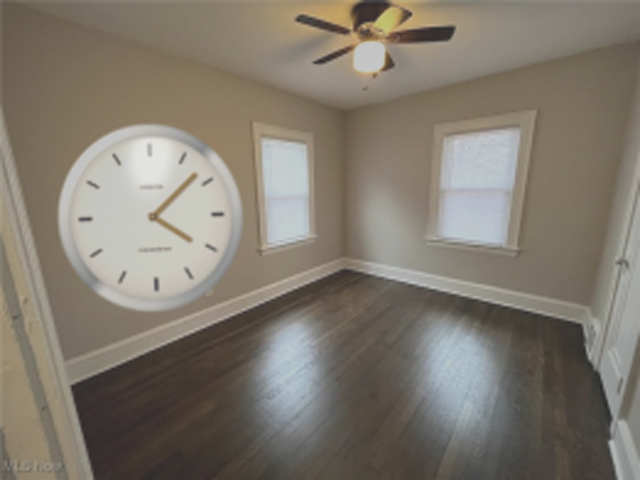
**4:08**
